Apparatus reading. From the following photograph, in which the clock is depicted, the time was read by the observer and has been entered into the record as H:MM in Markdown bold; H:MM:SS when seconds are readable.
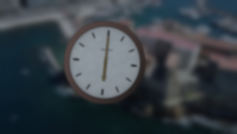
**6:00**
